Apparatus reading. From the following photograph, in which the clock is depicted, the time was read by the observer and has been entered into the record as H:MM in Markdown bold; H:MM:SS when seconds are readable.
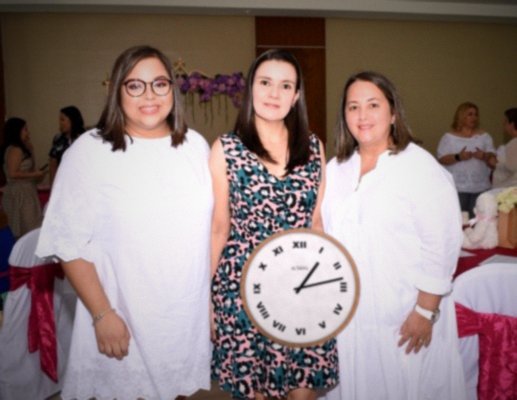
**1:13**
